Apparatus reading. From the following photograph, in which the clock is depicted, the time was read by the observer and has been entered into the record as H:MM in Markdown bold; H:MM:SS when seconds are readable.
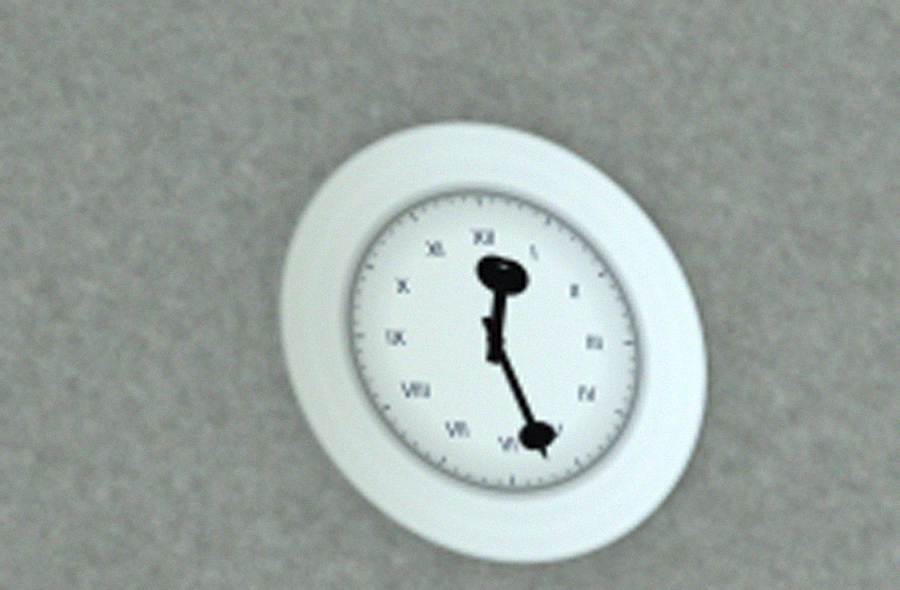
**12:27**
